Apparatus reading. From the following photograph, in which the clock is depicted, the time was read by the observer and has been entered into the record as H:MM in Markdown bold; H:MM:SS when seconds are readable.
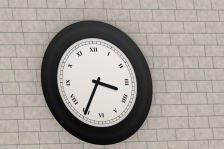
**3:35**
